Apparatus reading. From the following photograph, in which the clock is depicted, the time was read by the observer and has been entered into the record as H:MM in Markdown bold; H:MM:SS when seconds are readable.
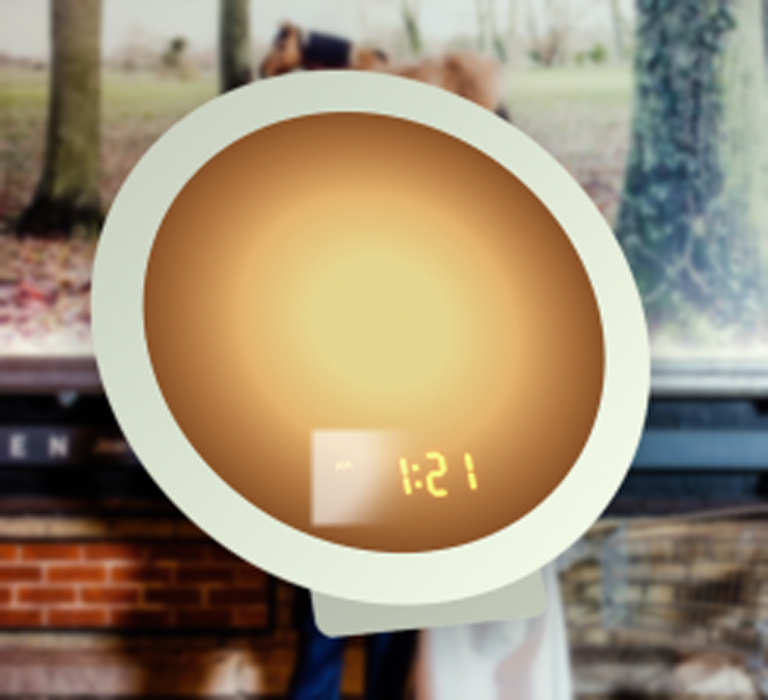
**1:21**
